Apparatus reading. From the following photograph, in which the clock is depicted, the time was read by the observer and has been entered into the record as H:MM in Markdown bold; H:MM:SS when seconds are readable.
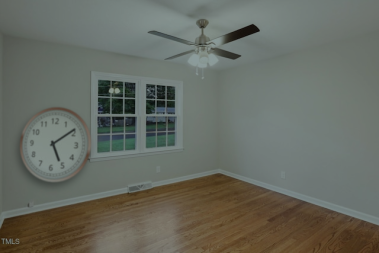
**5:09**
